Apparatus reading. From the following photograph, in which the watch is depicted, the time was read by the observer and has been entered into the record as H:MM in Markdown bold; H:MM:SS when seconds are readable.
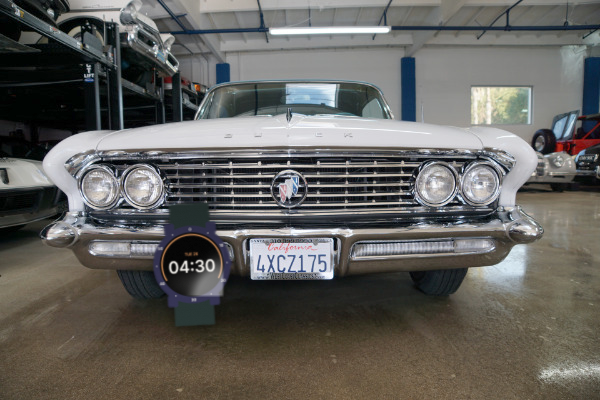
**4:30**
